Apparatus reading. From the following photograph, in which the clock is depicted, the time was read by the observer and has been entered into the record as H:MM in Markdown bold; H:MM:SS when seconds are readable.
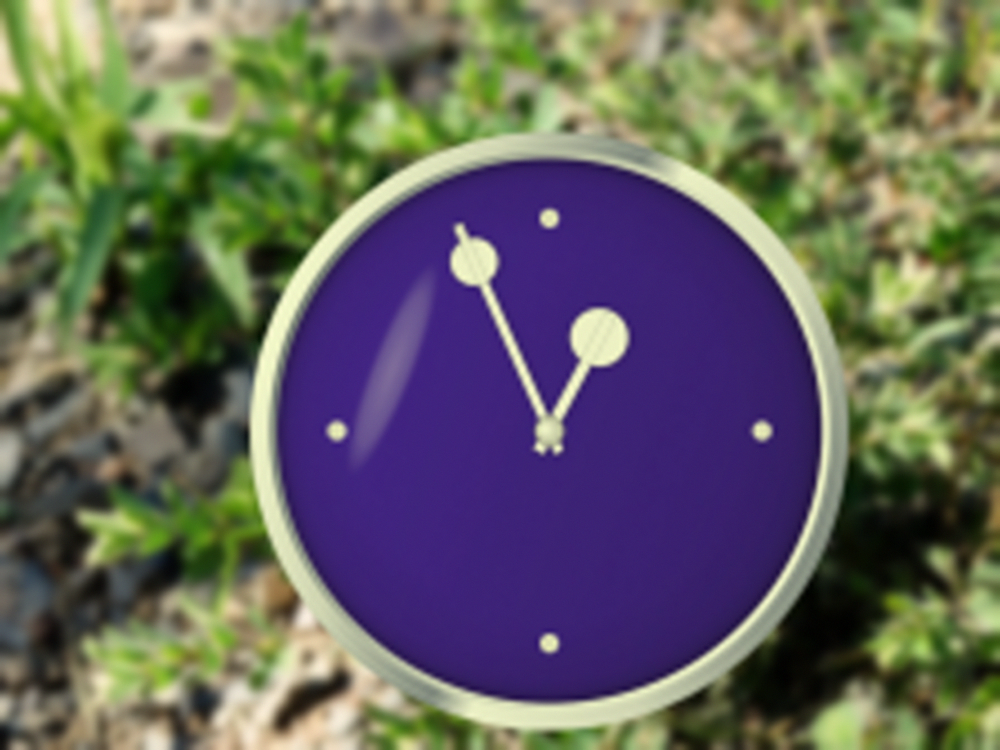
**12:56**
